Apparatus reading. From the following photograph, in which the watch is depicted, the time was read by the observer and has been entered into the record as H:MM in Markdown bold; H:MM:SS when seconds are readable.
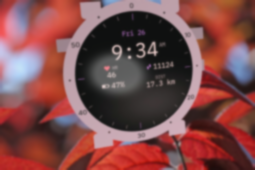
**9:34**
